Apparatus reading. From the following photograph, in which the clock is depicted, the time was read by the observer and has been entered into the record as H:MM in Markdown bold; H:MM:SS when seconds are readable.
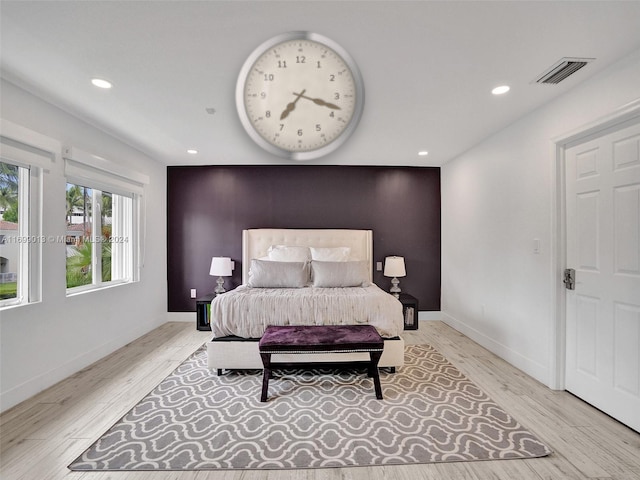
**7:18**
